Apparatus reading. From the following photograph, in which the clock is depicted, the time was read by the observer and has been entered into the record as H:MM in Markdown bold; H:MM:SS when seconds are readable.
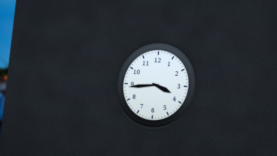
**3:44**
